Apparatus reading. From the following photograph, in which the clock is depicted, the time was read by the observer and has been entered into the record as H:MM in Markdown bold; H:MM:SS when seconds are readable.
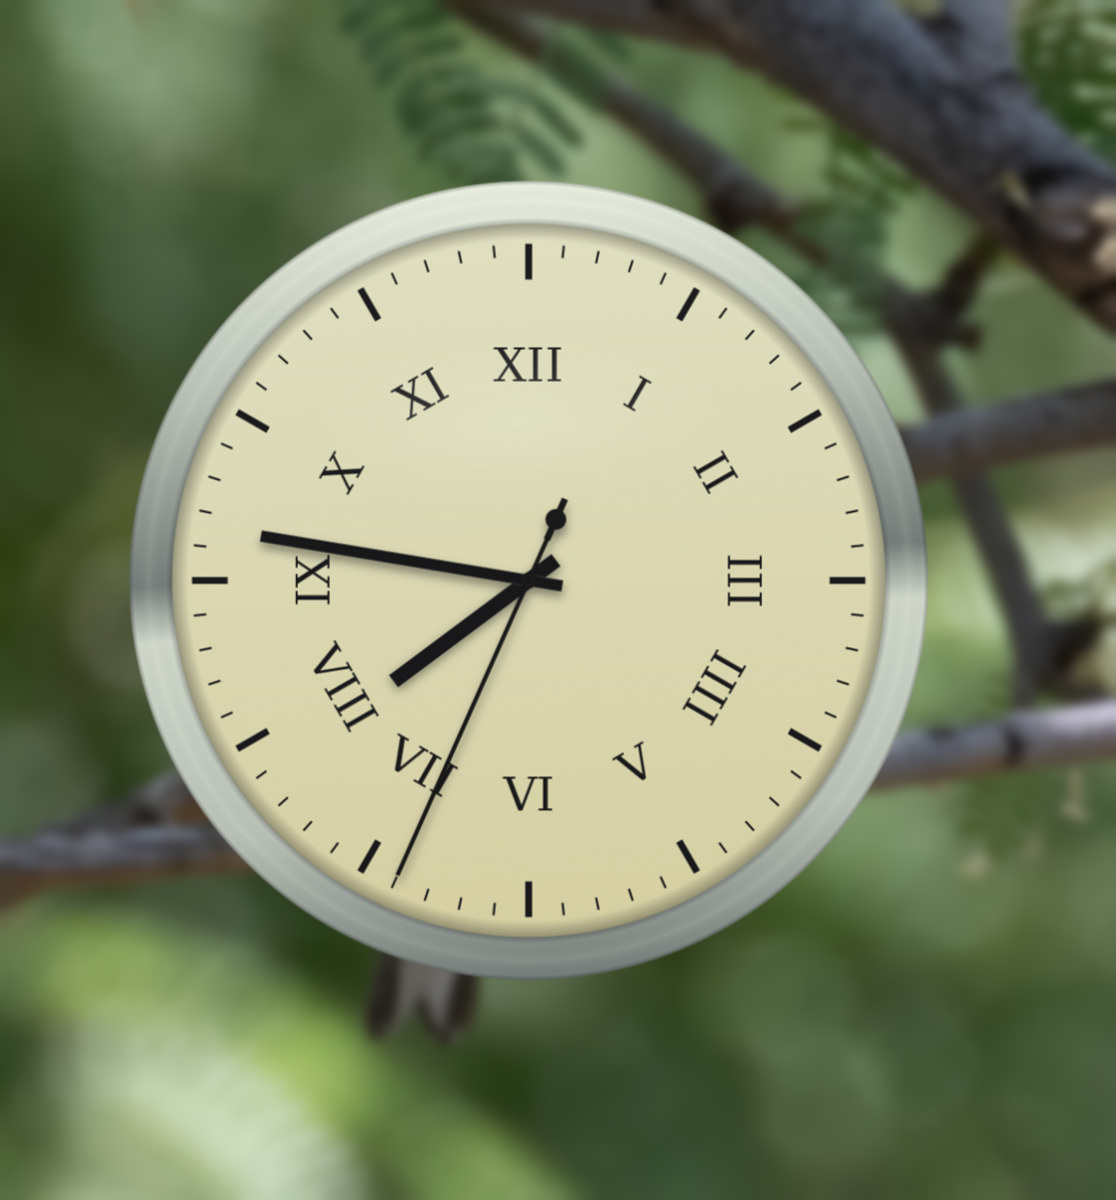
**7:46:34**
